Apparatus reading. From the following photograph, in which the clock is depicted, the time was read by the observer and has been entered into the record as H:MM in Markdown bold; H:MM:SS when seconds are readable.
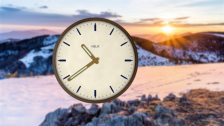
**10:39**
